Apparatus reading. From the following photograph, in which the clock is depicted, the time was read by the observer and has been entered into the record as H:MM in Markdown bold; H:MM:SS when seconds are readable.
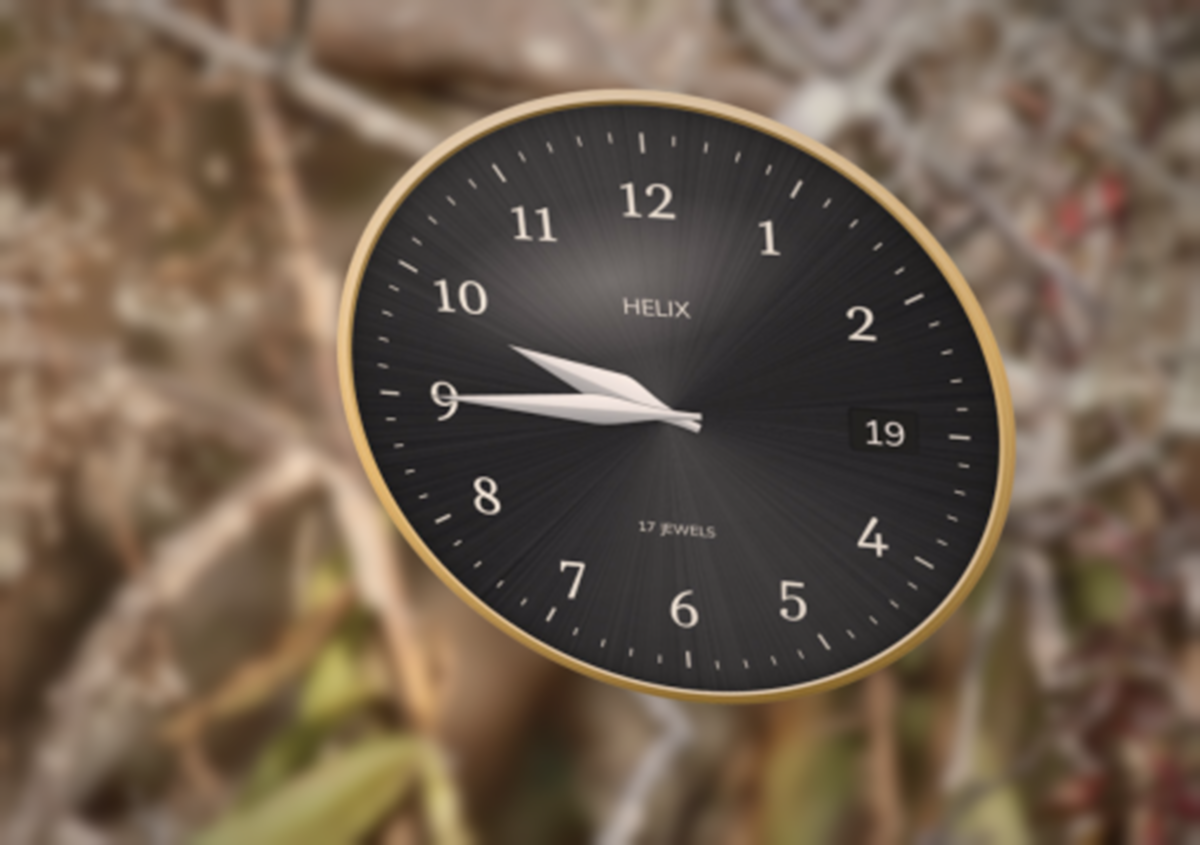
**9:45**
